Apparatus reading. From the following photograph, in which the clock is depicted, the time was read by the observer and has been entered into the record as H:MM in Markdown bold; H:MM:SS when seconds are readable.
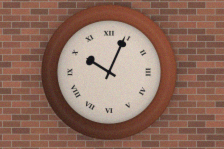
**10:04**
